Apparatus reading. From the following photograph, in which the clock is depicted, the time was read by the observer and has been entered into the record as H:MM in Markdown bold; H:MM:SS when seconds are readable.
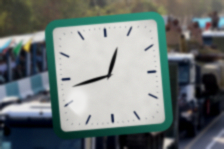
**12:43**
